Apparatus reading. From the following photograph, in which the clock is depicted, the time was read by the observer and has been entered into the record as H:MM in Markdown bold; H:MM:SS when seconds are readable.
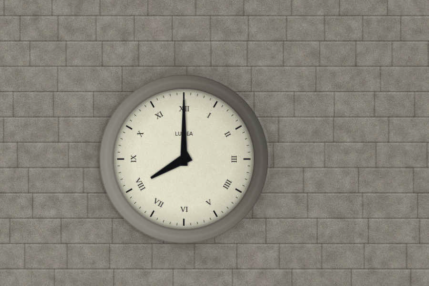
**8:00**
